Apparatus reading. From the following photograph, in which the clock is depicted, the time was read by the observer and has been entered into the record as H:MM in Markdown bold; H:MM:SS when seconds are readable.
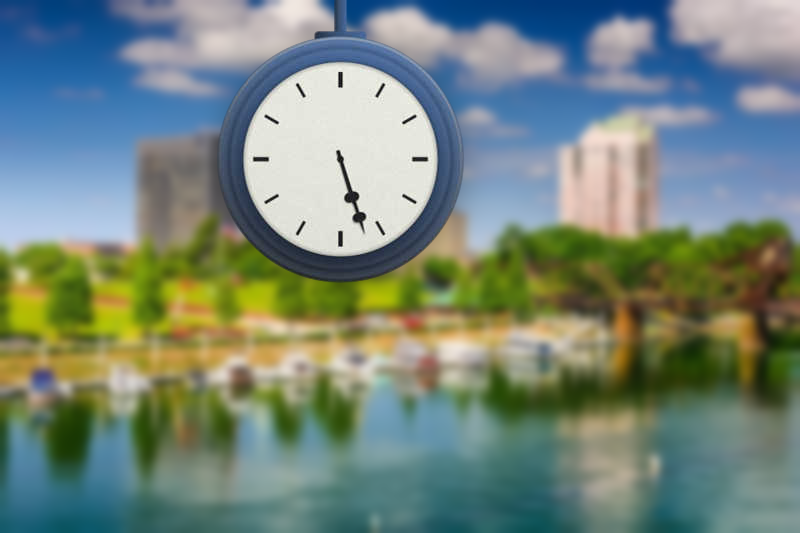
**5:27**
